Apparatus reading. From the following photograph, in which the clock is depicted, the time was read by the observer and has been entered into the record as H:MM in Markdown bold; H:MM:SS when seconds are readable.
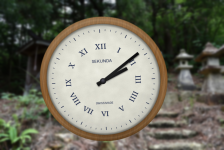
**2:09**
